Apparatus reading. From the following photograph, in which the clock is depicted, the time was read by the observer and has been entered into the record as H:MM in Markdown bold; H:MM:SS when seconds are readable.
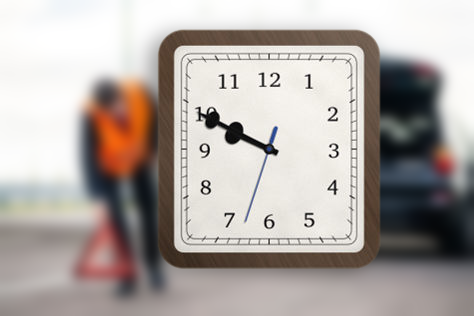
**9:49:33**
